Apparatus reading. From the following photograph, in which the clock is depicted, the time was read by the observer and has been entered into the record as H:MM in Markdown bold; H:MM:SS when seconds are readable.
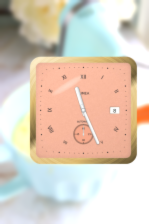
**11:26**
